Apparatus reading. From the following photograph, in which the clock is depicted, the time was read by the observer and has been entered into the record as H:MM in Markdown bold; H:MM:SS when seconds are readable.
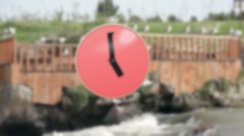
**4:59**
